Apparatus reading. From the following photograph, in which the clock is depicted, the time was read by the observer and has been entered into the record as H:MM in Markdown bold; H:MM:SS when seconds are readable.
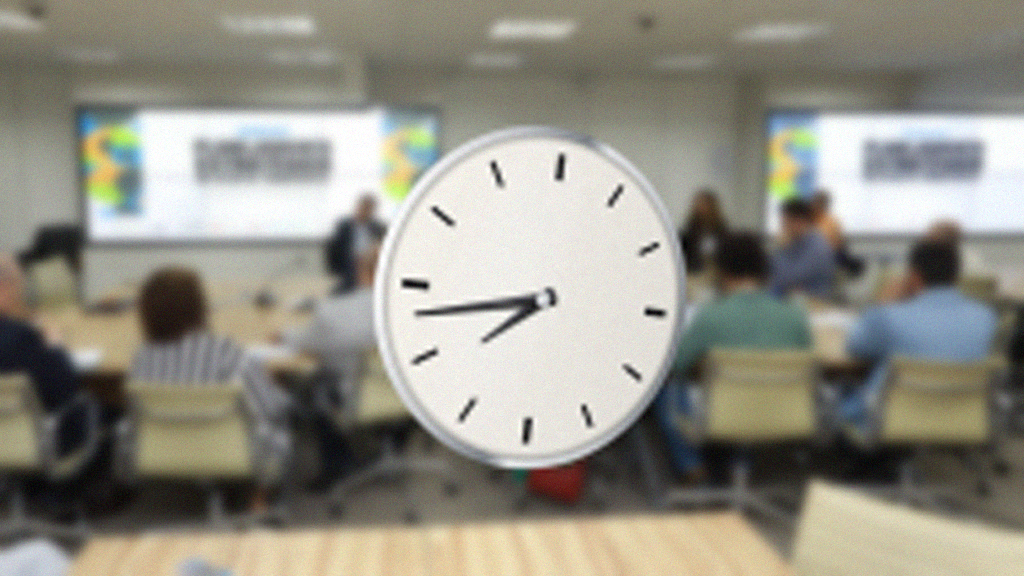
**7:43**
